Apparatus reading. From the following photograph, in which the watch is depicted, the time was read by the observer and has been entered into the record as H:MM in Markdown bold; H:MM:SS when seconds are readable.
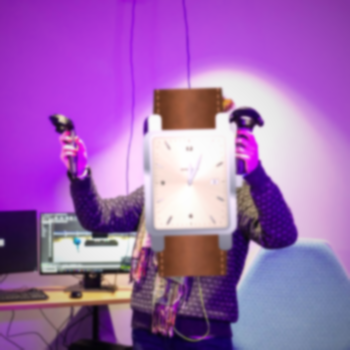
**12:04**
